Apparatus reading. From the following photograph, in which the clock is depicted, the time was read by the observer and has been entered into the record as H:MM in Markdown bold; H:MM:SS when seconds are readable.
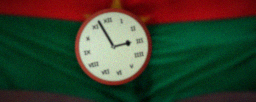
**2:57**
